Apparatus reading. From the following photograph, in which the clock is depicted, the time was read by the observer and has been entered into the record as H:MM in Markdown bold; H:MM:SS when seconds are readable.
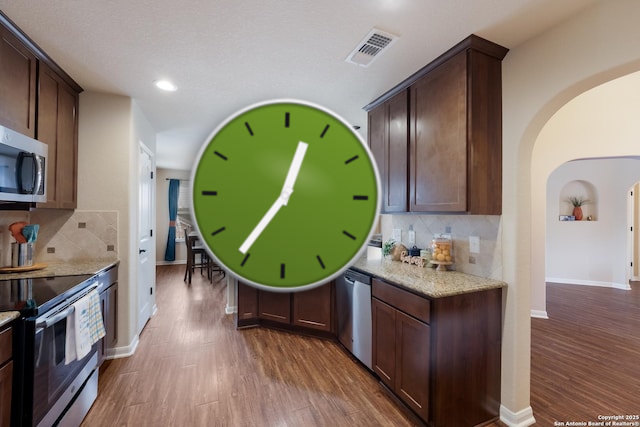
**12:36**
